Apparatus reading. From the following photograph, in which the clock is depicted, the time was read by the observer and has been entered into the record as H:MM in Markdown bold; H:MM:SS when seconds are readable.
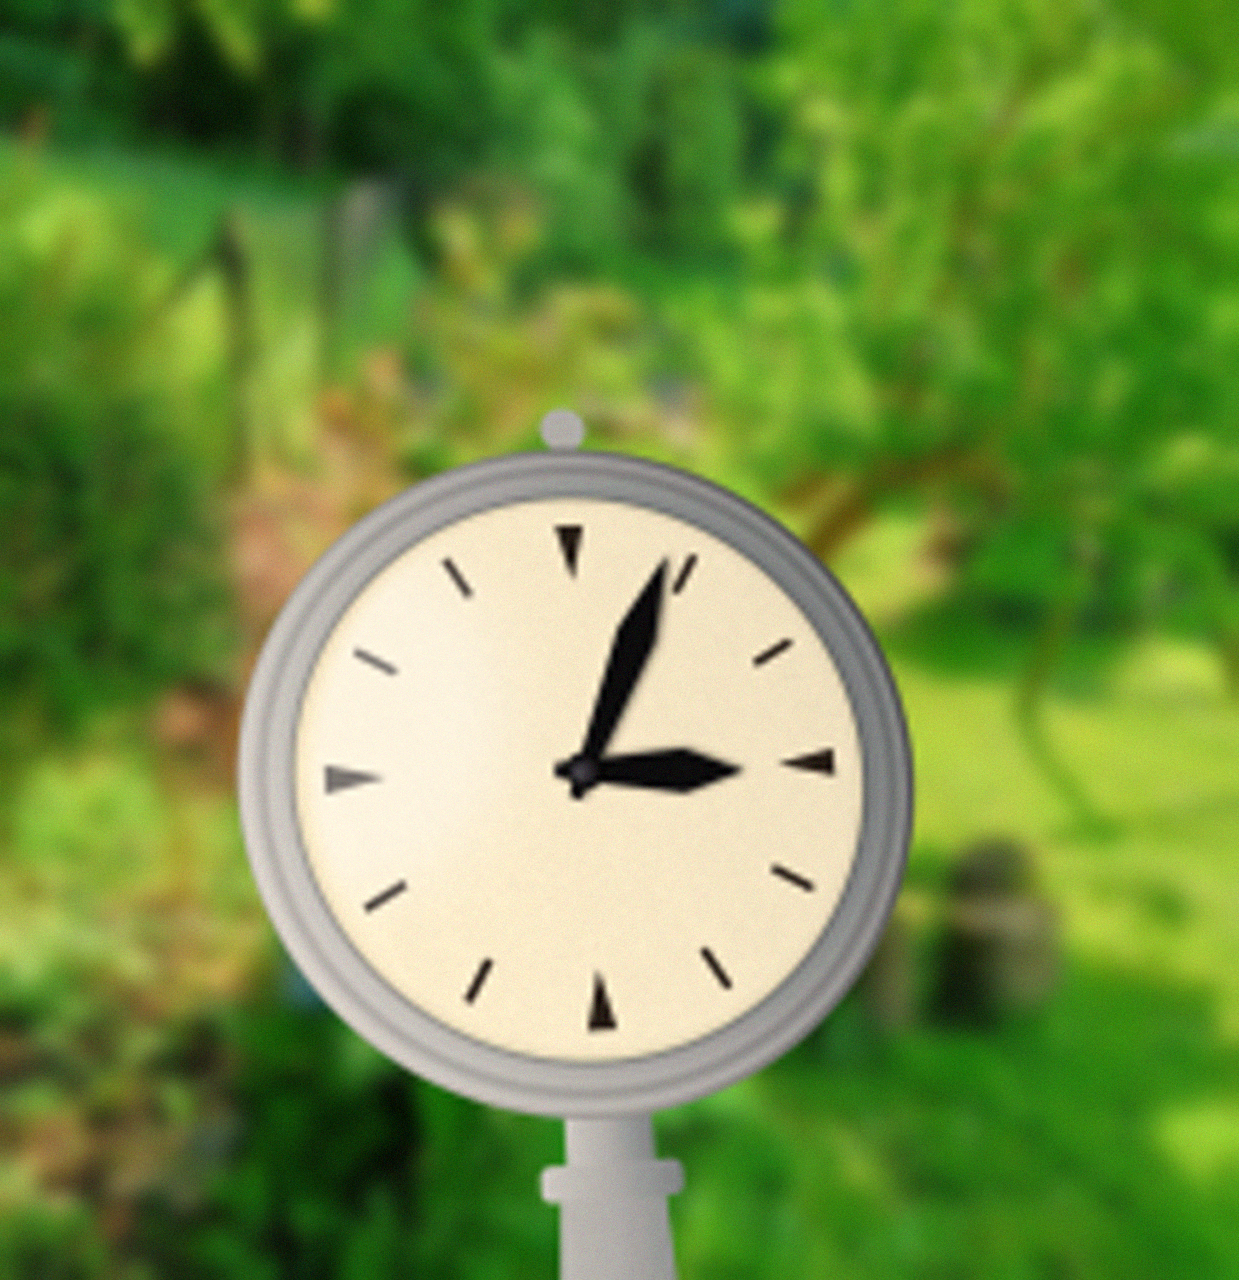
**3:04**
